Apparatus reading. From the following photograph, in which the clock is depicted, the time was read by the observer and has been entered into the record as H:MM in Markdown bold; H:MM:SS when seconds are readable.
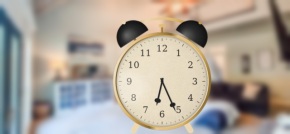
**6:26**
